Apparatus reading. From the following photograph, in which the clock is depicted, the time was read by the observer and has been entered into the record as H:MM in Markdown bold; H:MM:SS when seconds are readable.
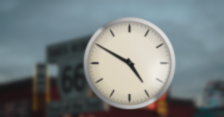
**4:50**
